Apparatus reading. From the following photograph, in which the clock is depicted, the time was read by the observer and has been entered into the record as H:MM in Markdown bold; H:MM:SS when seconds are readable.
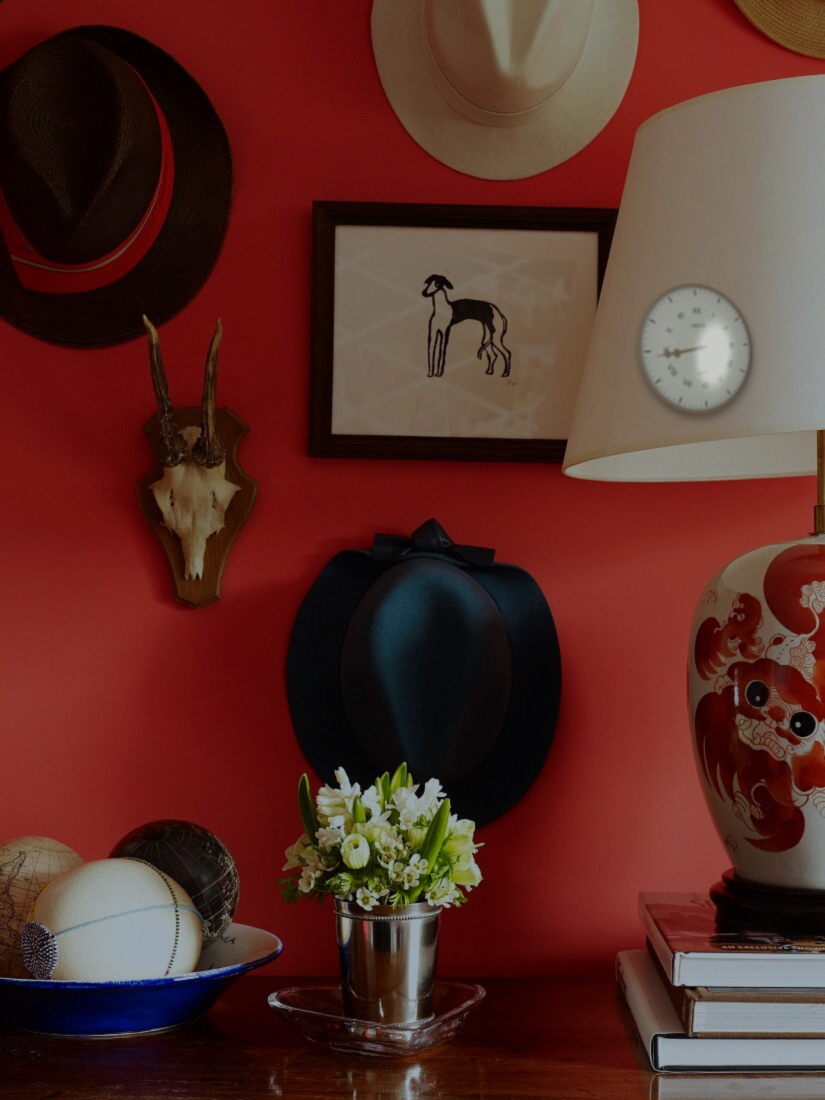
**8:44**
